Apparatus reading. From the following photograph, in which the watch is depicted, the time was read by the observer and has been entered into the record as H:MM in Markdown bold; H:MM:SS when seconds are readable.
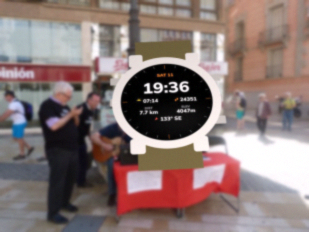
**19:36**
